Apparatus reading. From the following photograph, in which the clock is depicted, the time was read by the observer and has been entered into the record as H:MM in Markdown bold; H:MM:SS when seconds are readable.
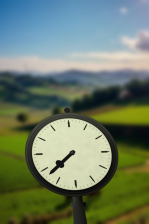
**7:38**
